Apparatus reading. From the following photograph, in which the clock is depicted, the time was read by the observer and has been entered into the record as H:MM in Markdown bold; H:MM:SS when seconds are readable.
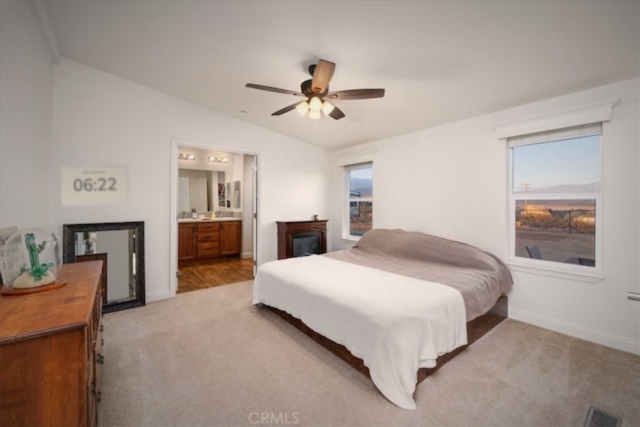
**6:22**
